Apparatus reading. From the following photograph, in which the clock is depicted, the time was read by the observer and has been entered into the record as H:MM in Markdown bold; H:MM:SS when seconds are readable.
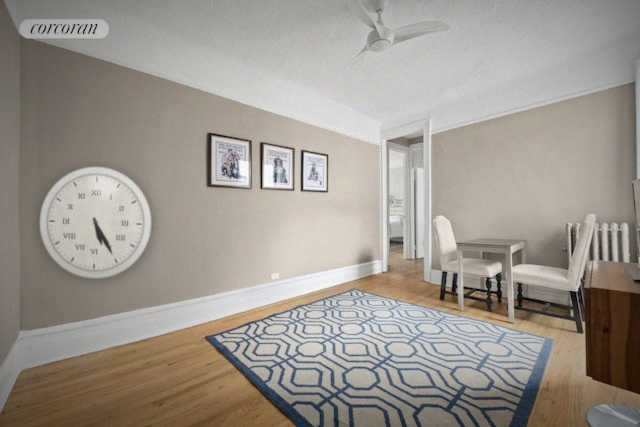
**5:25**
